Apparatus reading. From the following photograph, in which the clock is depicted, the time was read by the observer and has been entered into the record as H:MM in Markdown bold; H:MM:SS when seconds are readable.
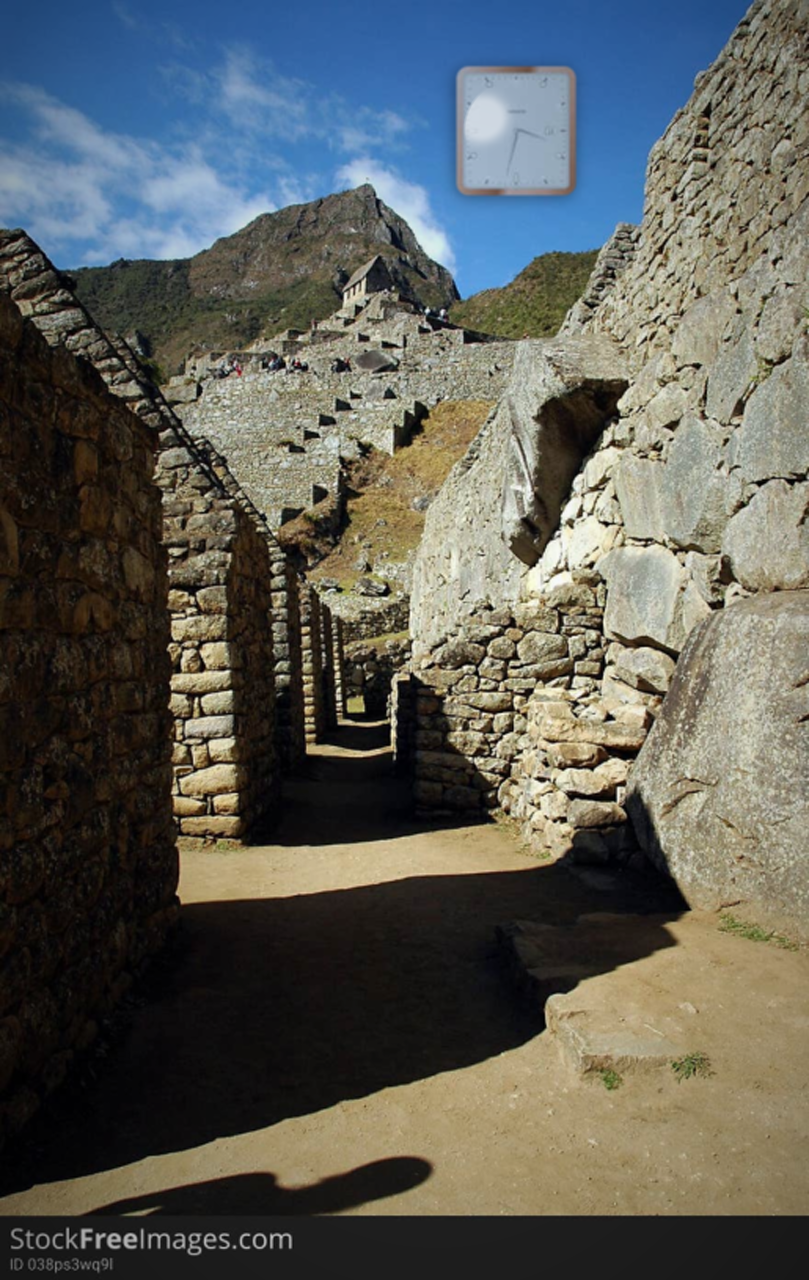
**3:32**
